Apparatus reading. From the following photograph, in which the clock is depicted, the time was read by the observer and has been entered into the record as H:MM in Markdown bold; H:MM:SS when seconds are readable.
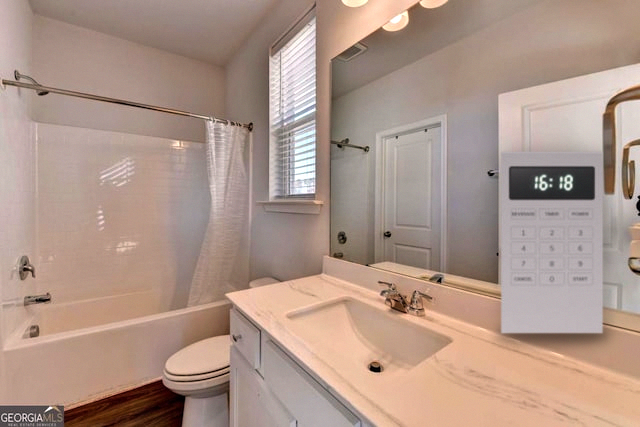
**16:18**
